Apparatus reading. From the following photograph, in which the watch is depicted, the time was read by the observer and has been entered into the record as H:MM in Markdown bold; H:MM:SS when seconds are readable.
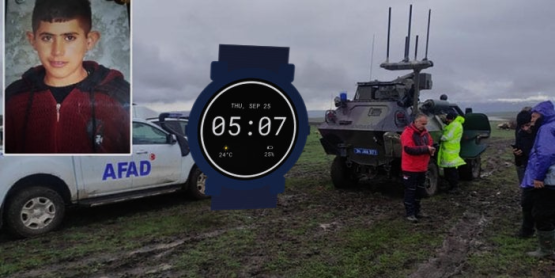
**5:07**
